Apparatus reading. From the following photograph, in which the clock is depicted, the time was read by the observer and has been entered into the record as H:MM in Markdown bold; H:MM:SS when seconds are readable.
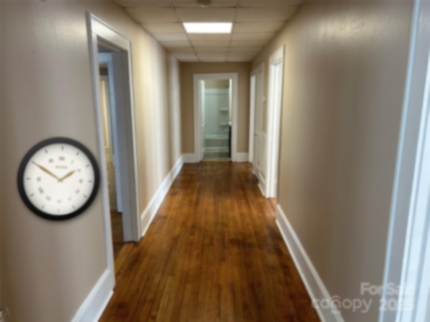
**1:50**
